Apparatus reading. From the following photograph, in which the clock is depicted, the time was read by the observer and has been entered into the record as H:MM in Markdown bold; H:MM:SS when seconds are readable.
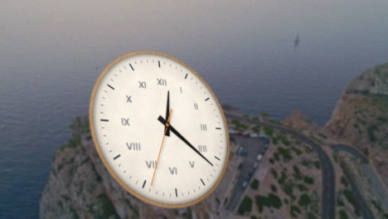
**12:21:34**
